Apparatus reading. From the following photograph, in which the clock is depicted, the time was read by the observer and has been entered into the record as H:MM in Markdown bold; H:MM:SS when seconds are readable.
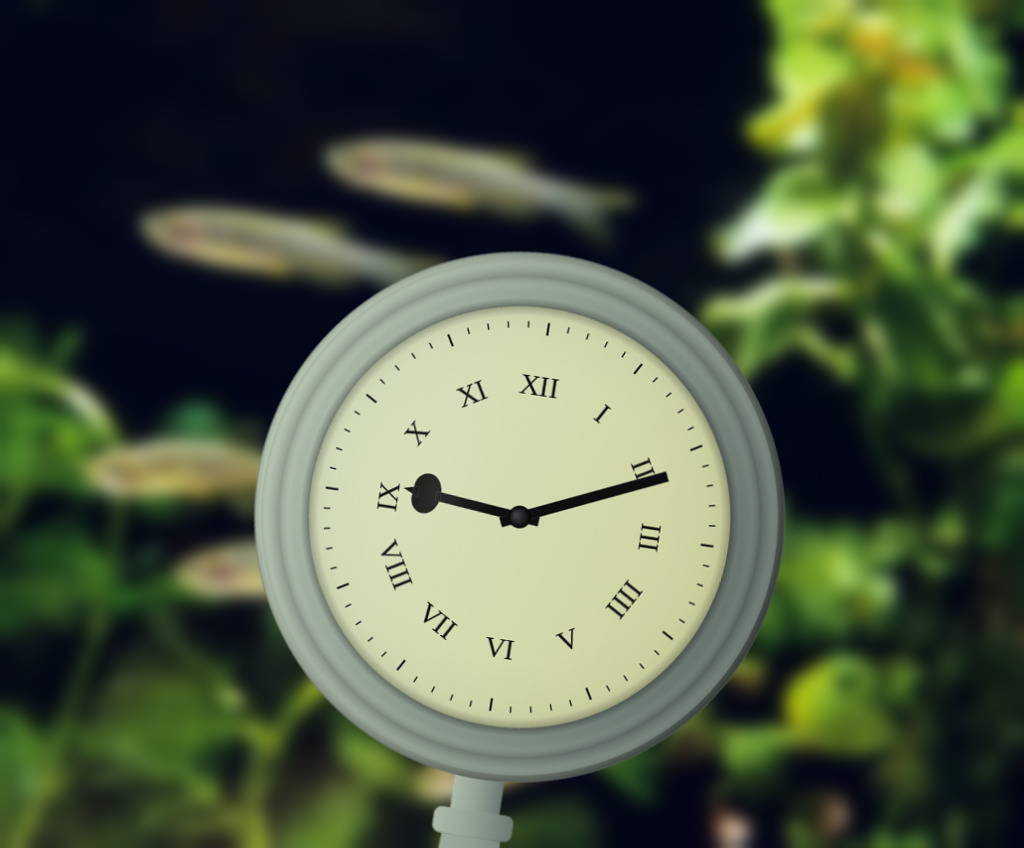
**9:11**
